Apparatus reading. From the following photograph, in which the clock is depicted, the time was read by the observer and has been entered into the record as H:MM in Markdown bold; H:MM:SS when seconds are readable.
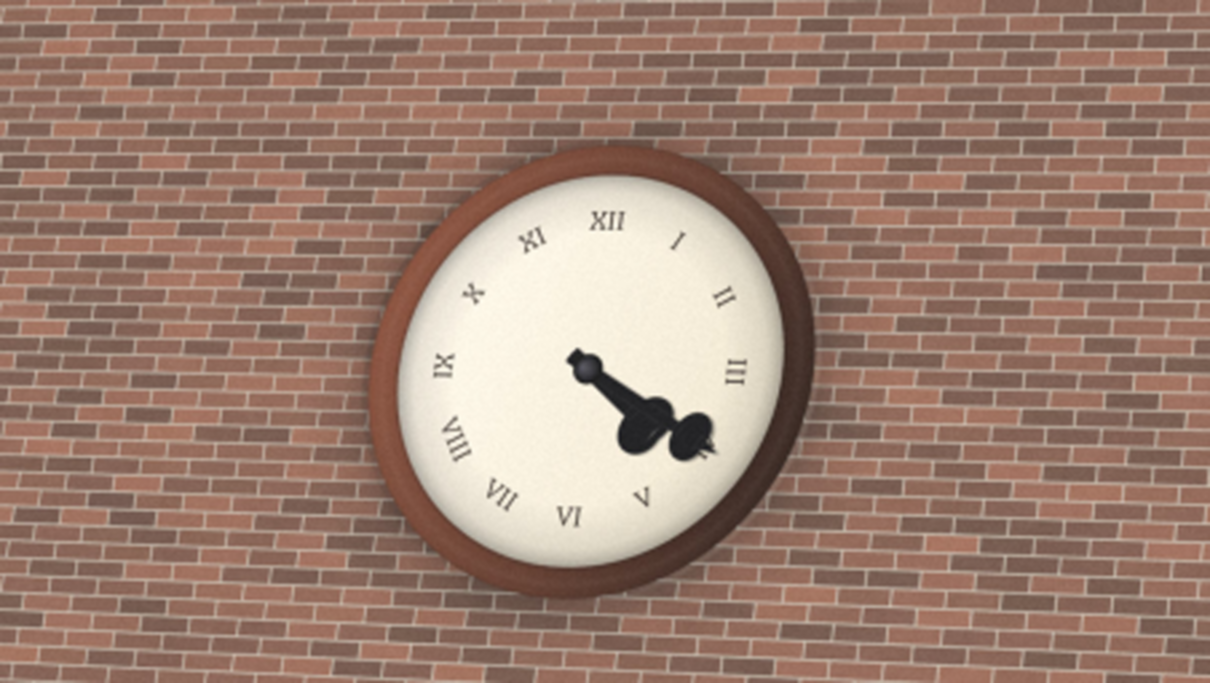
**4:20**
